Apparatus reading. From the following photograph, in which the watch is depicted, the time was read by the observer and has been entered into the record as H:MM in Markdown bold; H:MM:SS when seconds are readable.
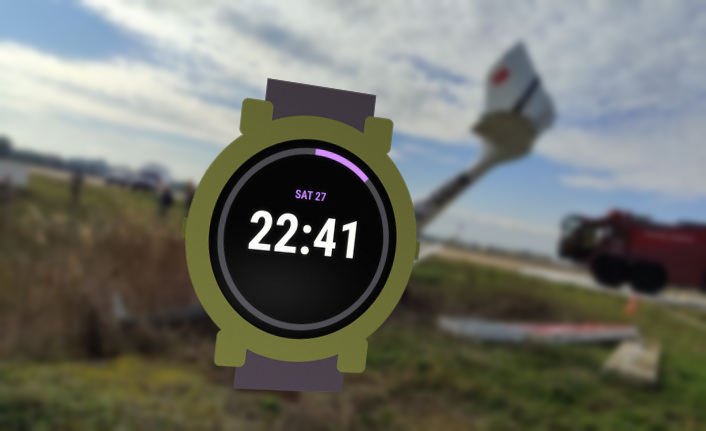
**22:41**
